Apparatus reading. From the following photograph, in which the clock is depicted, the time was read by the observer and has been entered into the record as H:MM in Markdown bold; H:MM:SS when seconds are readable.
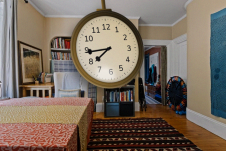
**7:44**
